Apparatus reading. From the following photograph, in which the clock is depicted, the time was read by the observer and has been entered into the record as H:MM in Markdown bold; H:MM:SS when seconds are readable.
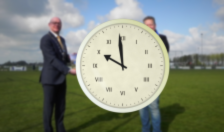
**9:59**
